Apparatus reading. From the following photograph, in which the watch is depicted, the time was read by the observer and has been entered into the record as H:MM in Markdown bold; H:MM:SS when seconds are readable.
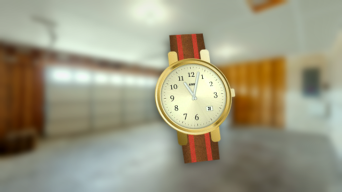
**11:03**
